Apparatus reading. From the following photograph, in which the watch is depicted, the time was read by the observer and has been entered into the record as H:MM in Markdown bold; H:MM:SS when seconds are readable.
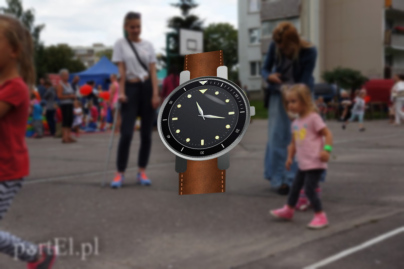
**11:17**
